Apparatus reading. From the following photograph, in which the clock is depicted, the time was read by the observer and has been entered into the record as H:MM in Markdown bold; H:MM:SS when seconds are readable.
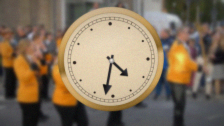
**4:32**
